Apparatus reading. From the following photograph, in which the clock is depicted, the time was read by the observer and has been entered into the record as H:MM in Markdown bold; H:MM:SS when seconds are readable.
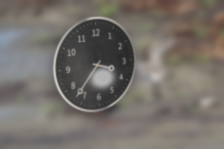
**3:37**
